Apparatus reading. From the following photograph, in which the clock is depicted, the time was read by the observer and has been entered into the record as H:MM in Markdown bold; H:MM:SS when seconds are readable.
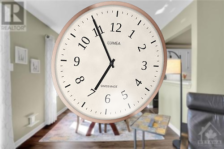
**6:55**
